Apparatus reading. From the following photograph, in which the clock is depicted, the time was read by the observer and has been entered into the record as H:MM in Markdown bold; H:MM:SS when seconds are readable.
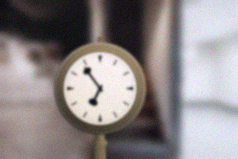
**6:54**
